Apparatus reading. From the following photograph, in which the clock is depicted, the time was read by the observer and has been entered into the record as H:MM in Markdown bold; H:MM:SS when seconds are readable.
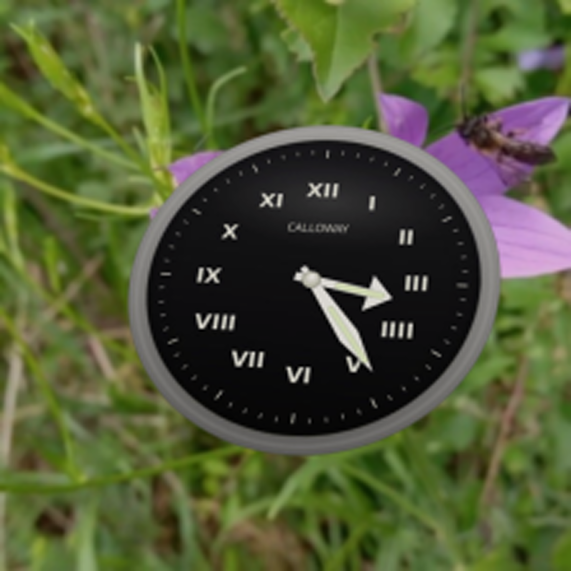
**3:24**
